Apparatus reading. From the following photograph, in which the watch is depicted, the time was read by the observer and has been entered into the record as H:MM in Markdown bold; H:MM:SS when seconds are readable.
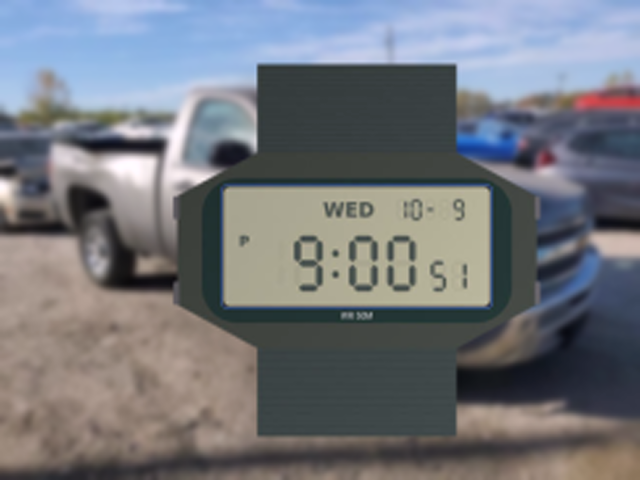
**9:00:51**
